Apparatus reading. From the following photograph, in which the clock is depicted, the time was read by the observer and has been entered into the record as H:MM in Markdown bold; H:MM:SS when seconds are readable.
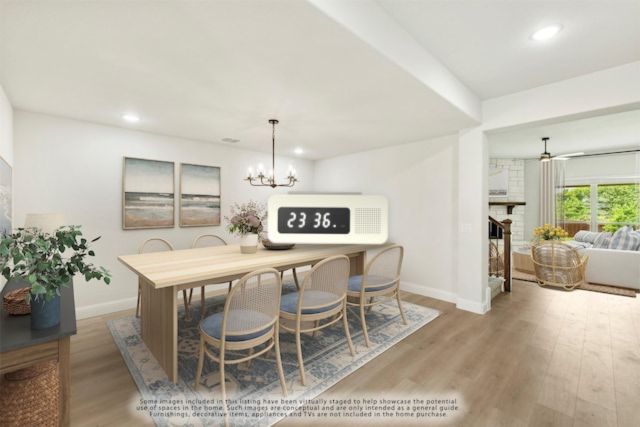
**23:36**
